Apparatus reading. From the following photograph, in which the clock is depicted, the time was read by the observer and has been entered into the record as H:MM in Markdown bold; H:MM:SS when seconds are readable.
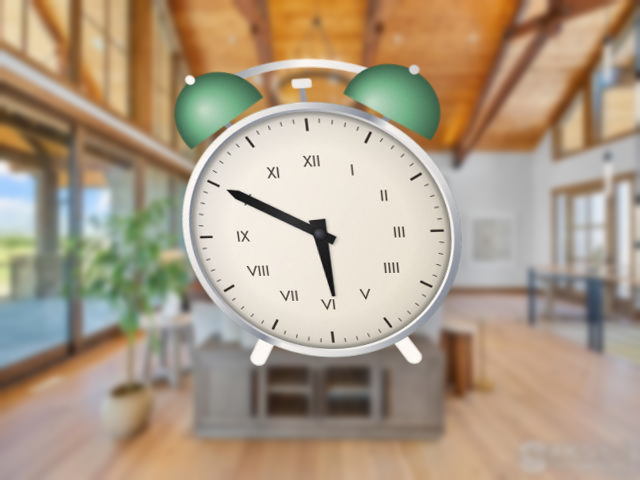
**5:50**
